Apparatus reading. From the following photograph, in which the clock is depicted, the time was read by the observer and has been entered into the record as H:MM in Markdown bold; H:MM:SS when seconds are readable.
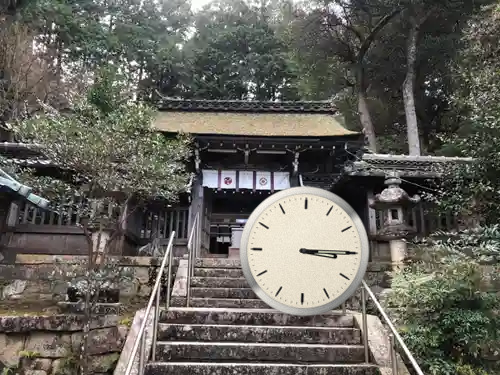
**3:15**
